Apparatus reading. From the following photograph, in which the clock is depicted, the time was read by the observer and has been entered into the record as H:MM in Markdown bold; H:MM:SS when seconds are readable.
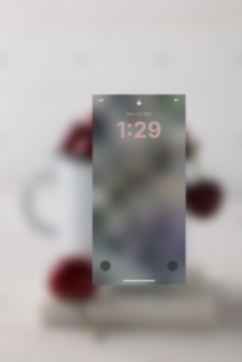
**1:29**
